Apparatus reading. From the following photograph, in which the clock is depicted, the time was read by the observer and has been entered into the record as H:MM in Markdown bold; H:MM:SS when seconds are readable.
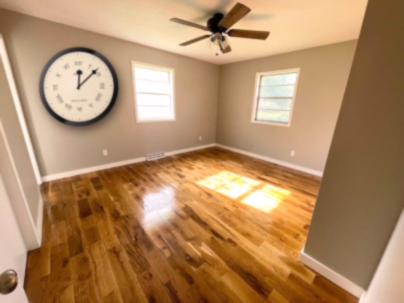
**12:08**
